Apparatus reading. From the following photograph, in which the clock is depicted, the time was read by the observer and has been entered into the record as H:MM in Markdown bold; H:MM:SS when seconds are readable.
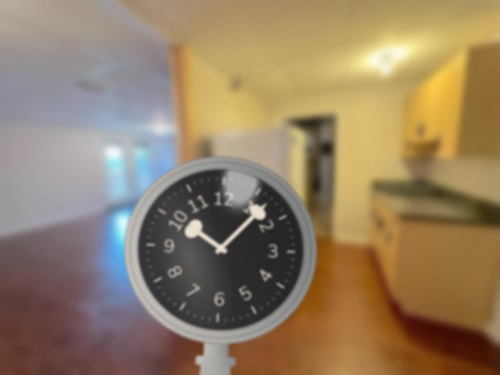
**10:07**
